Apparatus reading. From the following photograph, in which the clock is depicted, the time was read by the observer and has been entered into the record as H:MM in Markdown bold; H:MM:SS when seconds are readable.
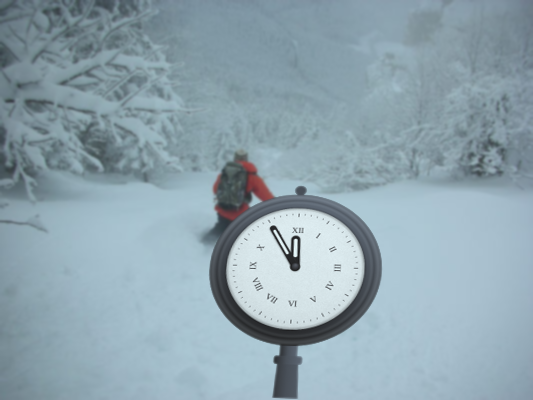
**11:55**
